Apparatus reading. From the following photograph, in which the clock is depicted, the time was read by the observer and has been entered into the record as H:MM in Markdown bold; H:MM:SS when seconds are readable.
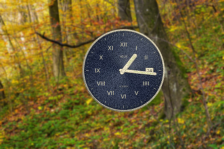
**1:16**
